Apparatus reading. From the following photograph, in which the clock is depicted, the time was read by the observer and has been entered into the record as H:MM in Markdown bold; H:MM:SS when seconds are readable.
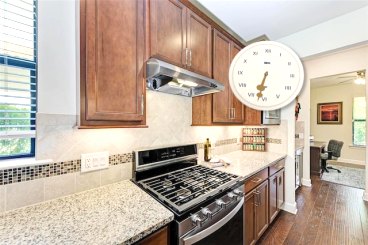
**6:32**
